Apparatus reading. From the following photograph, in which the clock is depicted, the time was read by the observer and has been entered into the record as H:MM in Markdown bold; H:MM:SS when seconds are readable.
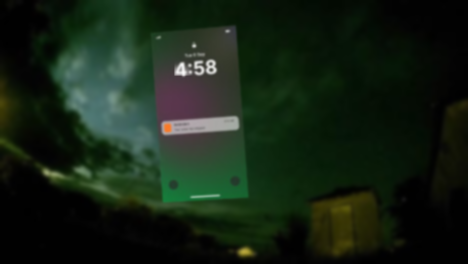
**4:58**
